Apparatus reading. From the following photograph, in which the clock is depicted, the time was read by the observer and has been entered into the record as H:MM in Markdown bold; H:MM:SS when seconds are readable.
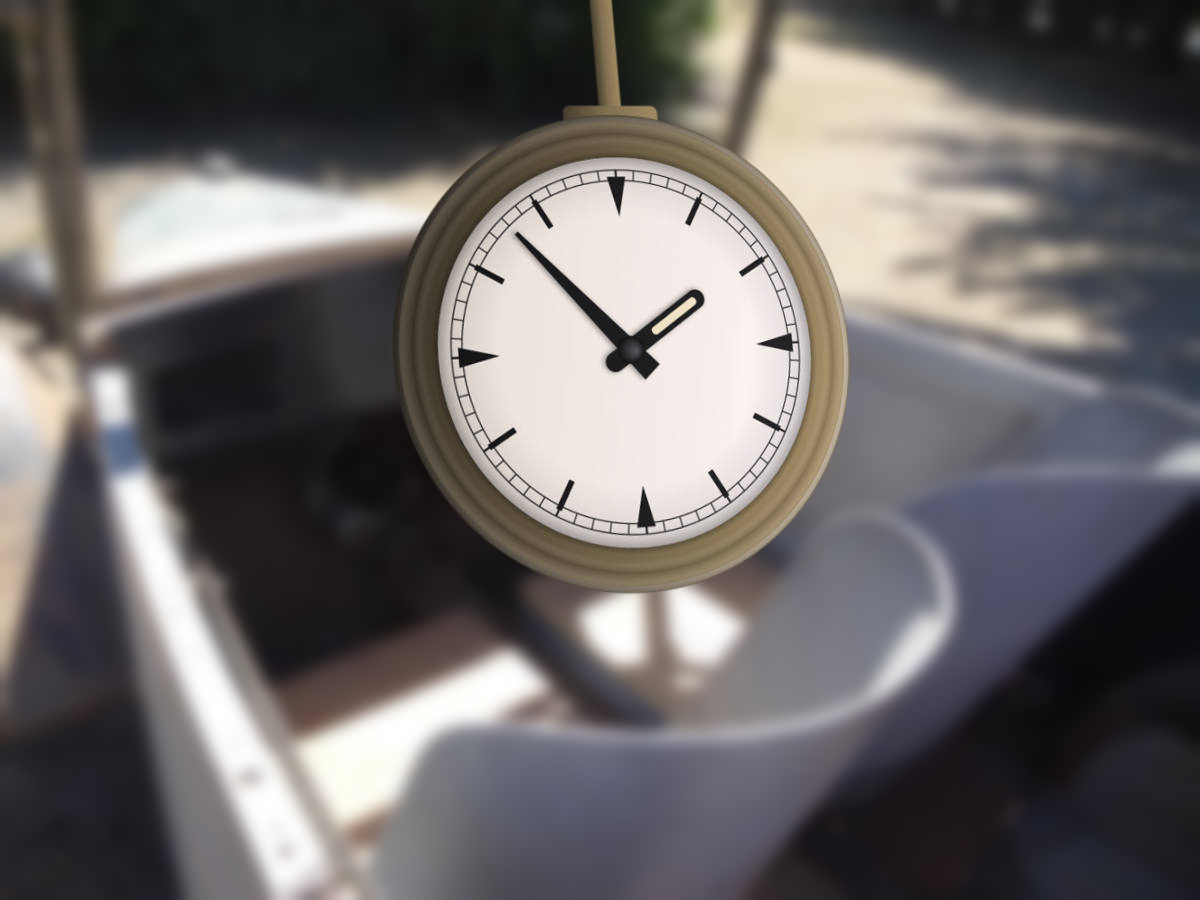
**1:53**
